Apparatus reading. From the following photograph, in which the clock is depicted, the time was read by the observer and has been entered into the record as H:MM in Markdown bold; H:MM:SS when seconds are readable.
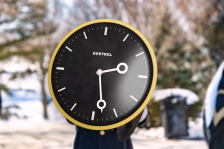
**2:28**
